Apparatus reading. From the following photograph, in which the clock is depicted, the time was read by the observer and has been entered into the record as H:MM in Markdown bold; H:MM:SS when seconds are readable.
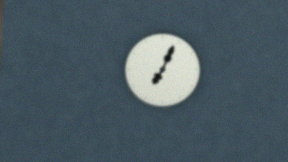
**7:04**
